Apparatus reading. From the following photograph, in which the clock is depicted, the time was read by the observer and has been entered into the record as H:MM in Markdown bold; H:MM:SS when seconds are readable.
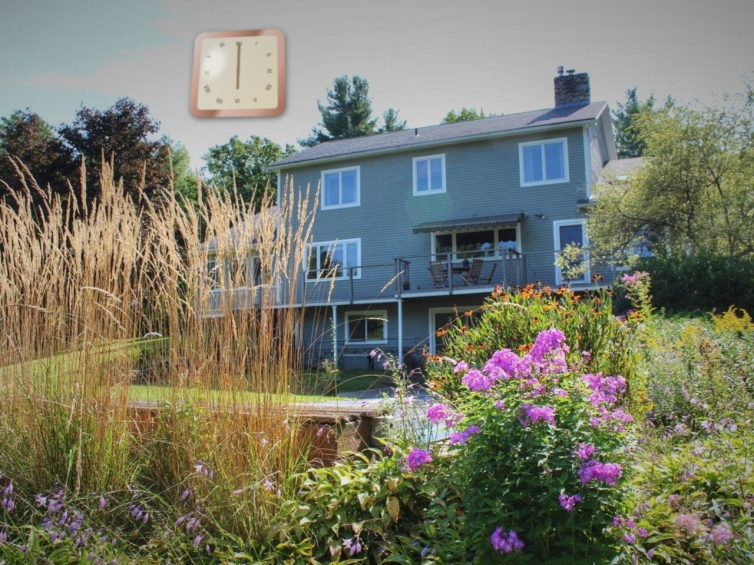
**6:00**
